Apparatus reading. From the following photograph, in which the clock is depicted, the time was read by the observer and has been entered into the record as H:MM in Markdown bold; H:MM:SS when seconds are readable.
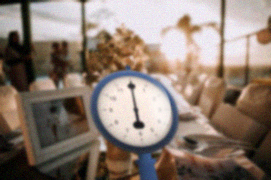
**6:00**
